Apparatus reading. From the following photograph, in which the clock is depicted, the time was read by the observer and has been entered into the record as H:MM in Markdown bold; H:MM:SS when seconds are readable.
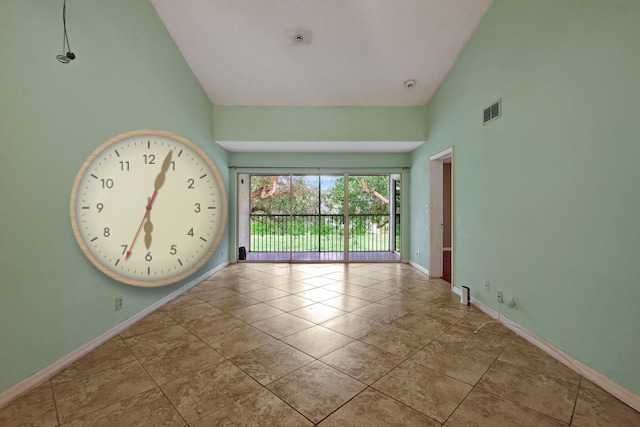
**6:03:34**
